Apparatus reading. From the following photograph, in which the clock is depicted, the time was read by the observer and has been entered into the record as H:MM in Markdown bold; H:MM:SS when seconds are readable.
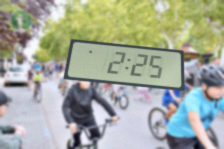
**2:25**
